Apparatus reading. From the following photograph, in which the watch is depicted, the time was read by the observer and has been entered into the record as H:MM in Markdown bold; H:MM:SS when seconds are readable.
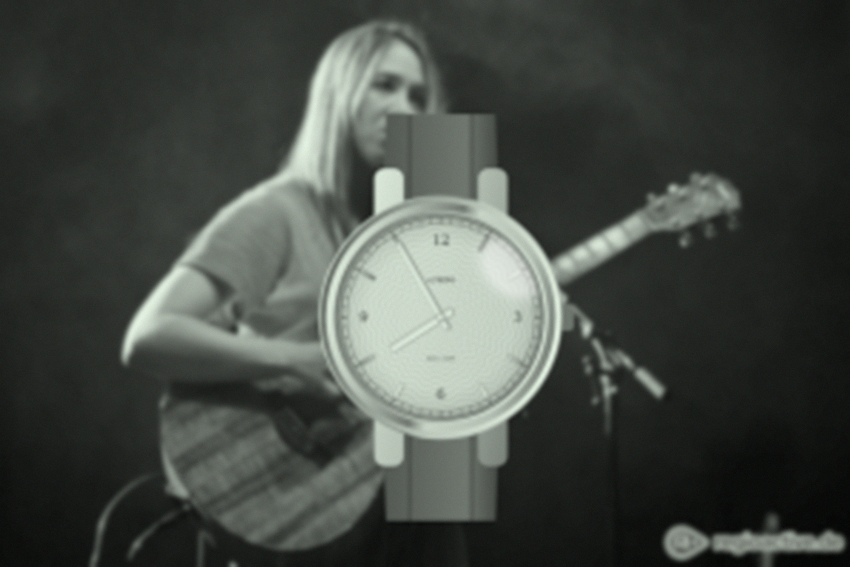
**7:55**
